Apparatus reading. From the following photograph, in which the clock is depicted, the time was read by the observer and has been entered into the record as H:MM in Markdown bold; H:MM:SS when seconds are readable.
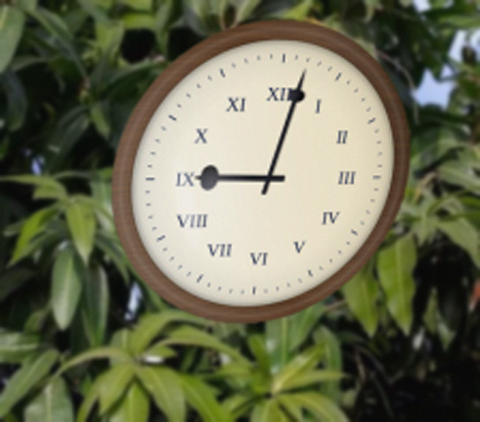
**9:02**
